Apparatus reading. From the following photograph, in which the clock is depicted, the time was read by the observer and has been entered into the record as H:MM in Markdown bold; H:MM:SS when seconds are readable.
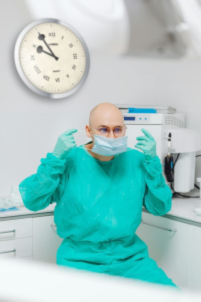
**9:55**
